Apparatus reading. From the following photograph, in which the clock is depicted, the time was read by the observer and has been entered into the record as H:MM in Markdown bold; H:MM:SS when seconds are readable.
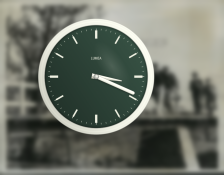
**3:19**
